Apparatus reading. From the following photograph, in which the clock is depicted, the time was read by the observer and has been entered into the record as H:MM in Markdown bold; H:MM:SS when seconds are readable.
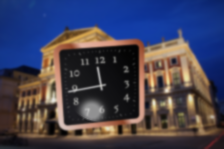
**11:44**
